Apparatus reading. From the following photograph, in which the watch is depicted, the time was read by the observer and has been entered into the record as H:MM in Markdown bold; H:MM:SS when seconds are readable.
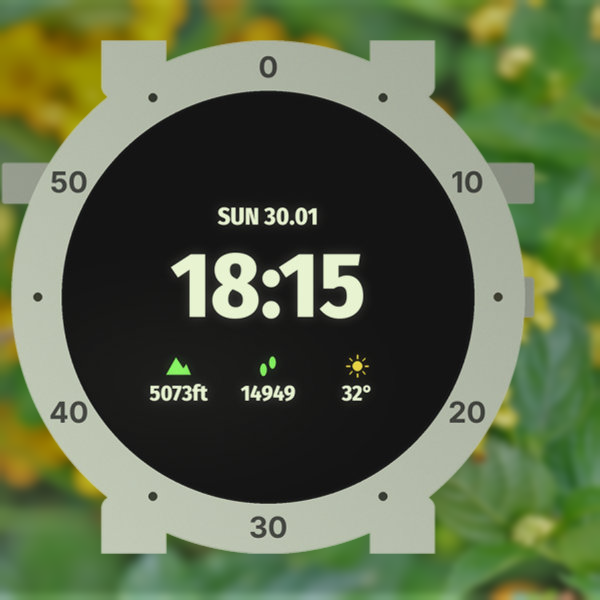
**18:15**
